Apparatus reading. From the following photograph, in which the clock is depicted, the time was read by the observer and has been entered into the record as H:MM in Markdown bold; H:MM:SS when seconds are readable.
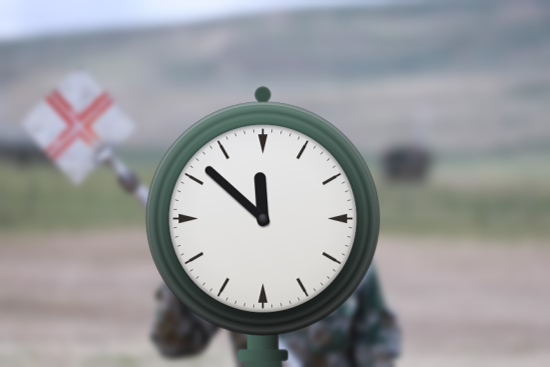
**11:52**
